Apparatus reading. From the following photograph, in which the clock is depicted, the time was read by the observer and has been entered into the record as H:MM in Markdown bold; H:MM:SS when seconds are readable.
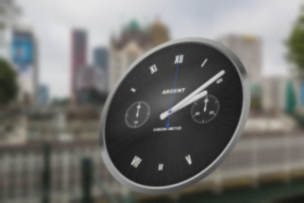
**2:09**
